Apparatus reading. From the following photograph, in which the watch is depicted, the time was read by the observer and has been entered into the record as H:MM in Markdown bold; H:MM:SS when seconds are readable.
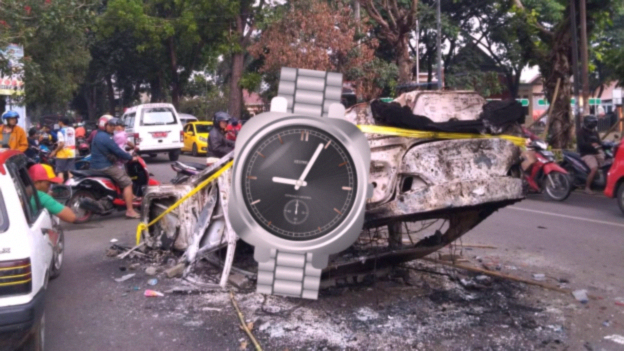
**9:04**
